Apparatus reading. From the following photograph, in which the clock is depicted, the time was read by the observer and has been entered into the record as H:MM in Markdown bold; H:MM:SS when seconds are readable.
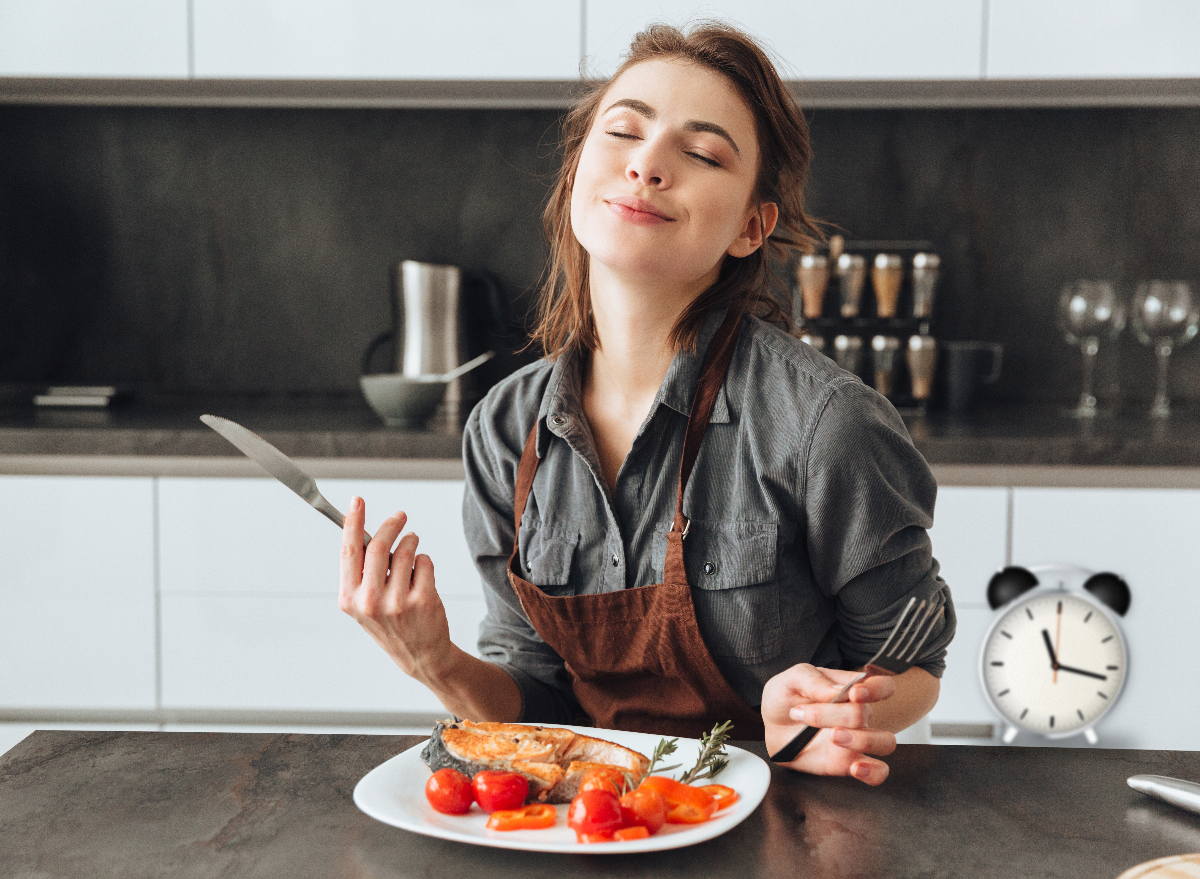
**11:17:00**
